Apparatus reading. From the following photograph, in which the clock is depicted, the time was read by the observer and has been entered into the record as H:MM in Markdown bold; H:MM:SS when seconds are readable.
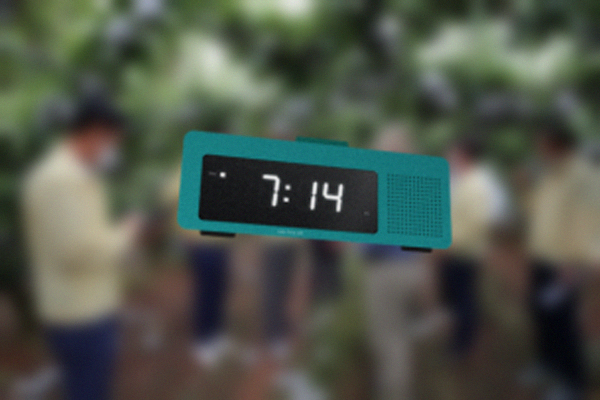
**7:14**
